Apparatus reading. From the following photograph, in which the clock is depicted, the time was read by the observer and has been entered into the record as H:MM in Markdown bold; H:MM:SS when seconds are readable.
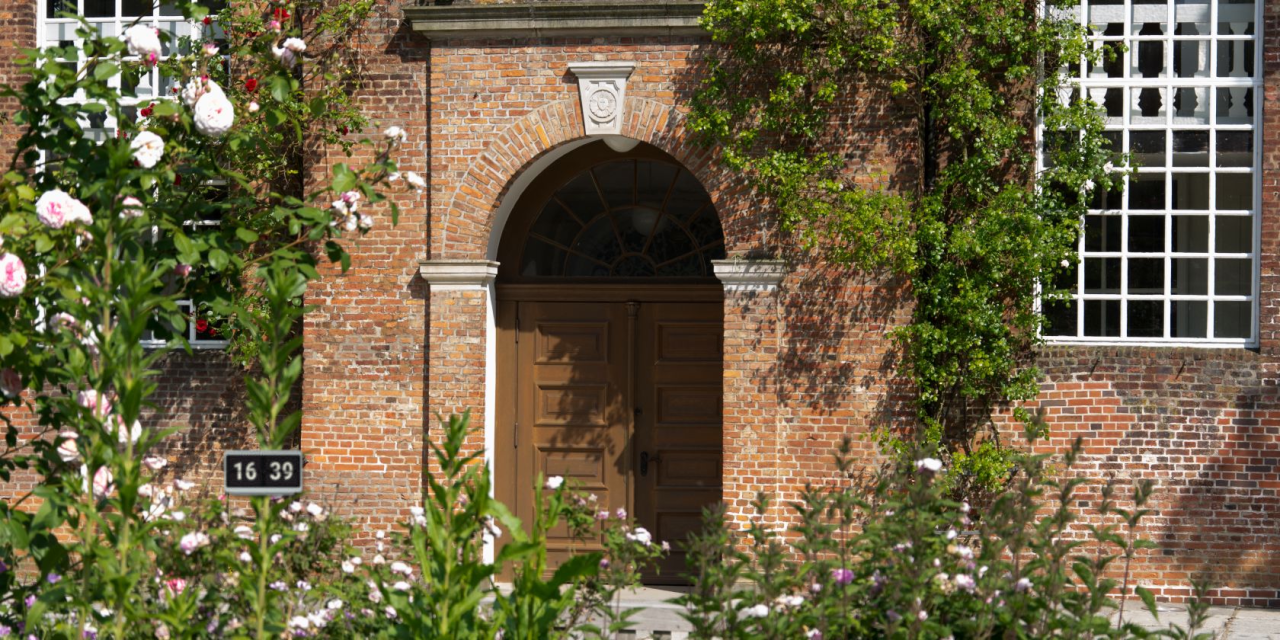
**16:39**
